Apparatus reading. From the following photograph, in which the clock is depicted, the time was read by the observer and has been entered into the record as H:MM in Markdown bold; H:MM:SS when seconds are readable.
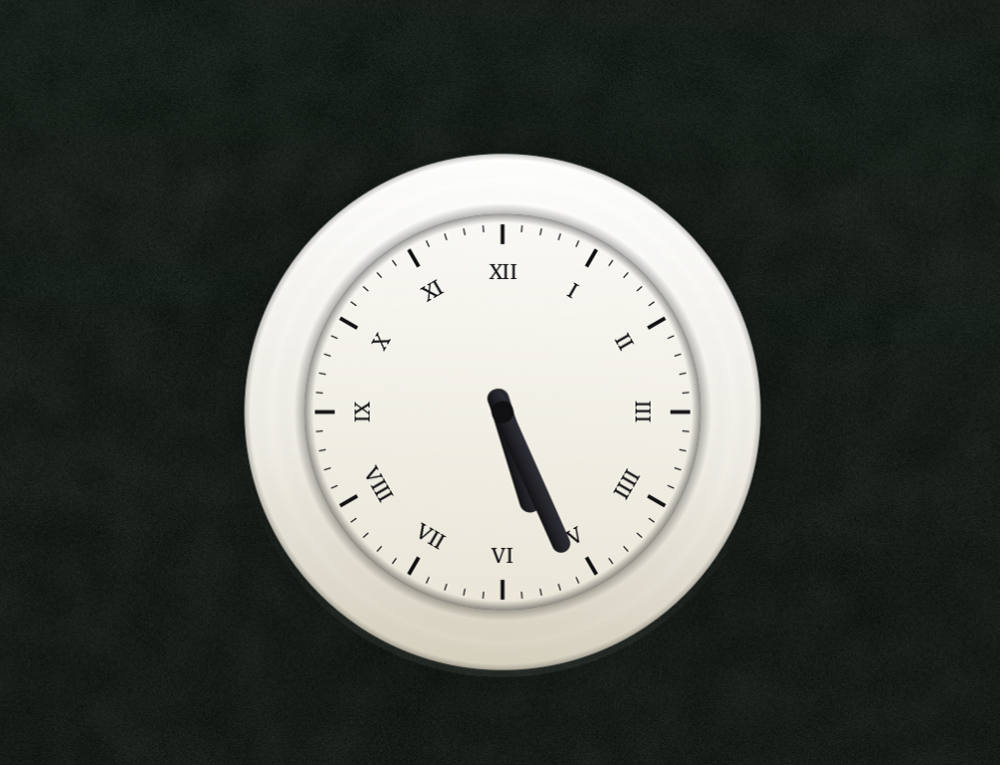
**5:26**
